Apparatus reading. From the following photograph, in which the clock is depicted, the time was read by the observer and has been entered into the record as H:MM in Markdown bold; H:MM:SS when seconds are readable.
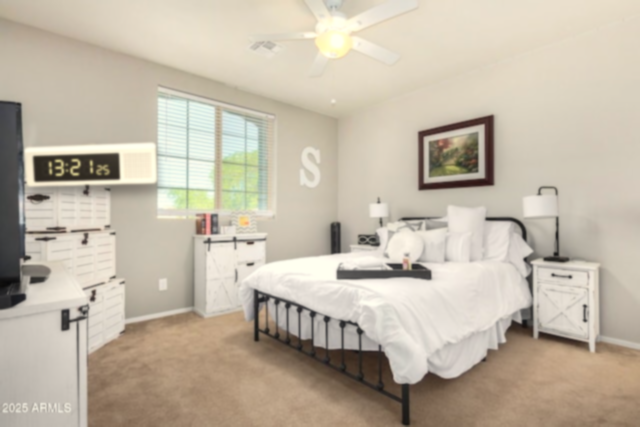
**13:21**
